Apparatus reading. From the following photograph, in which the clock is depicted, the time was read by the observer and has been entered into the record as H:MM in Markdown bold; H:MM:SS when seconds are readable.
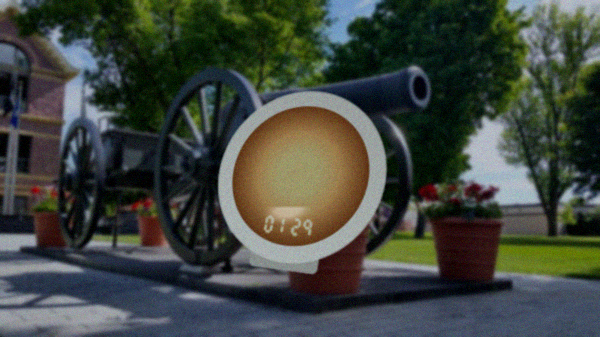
**1:29**
